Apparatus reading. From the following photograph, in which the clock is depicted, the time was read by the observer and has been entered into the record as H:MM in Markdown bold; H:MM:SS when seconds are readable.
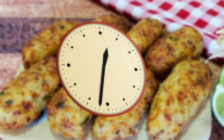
**12:32**
